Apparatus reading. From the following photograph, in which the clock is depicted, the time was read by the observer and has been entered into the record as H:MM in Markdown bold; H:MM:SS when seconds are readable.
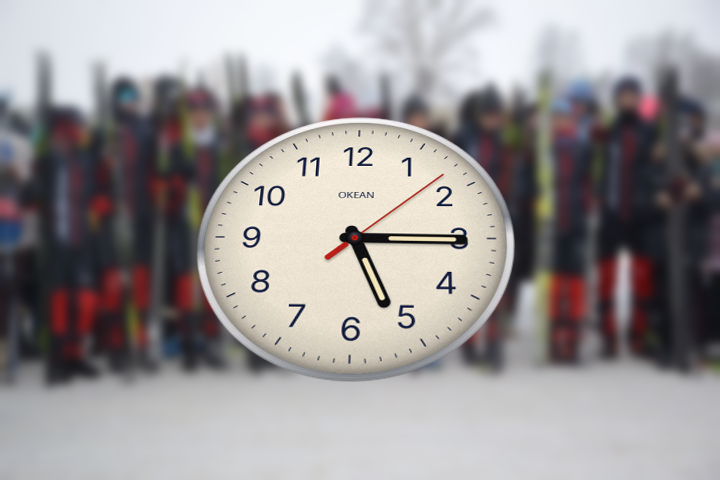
**5:15:08**
